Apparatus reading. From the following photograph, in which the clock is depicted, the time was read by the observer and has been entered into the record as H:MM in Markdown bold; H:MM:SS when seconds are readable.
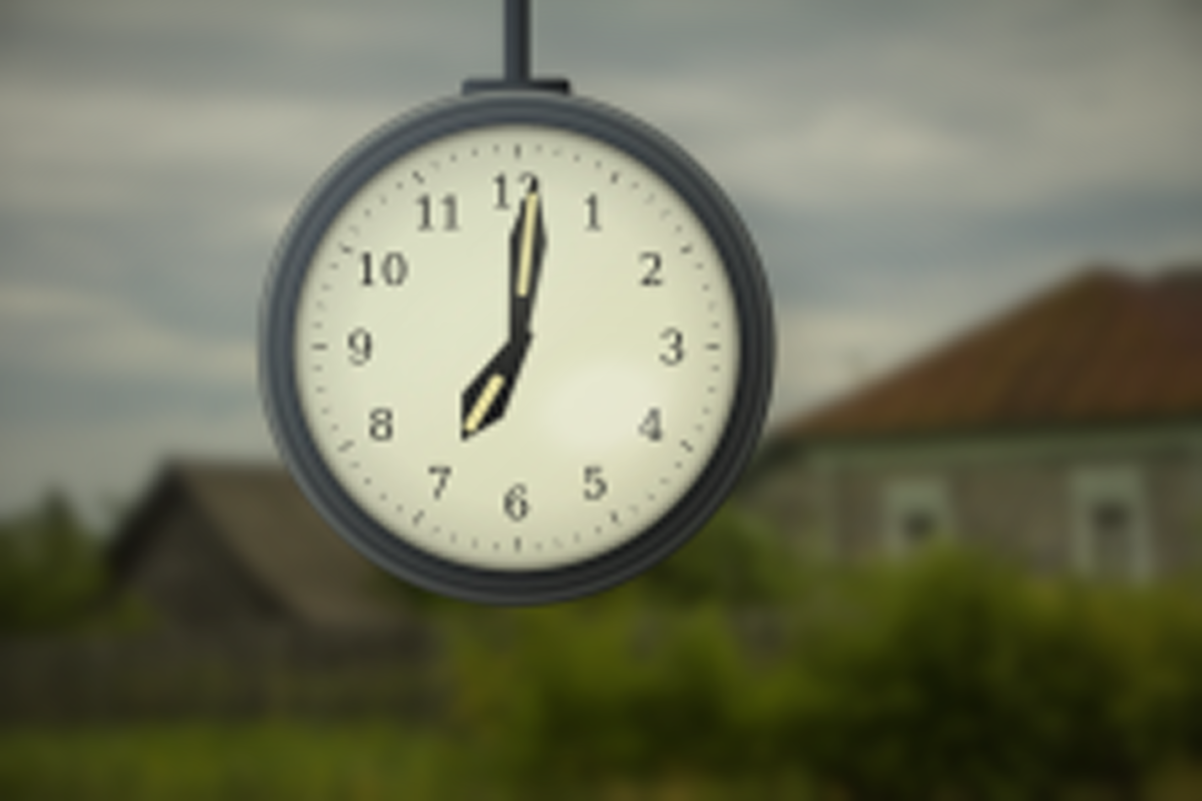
**7:01**
